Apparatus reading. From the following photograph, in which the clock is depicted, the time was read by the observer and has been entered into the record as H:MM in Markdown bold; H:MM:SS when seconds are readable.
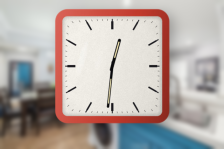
**12:31**
